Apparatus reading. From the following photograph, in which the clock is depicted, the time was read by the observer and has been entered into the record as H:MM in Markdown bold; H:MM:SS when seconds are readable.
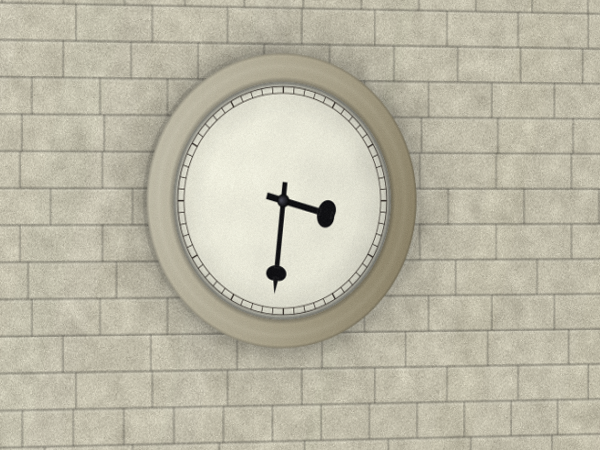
**3:31**
